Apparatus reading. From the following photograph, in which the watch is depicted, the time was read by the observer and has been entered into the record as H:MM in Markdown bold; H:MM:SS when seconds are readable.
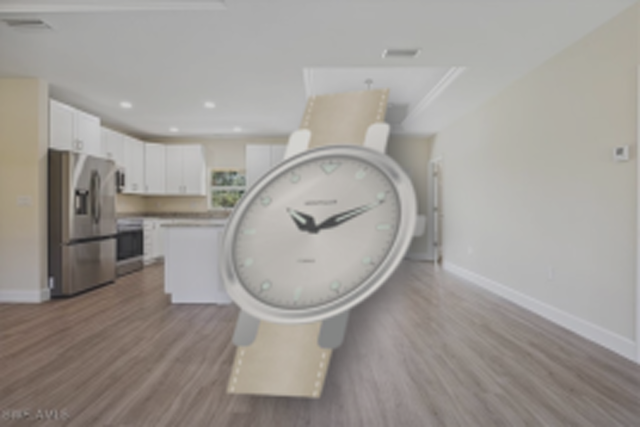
**10:11**
